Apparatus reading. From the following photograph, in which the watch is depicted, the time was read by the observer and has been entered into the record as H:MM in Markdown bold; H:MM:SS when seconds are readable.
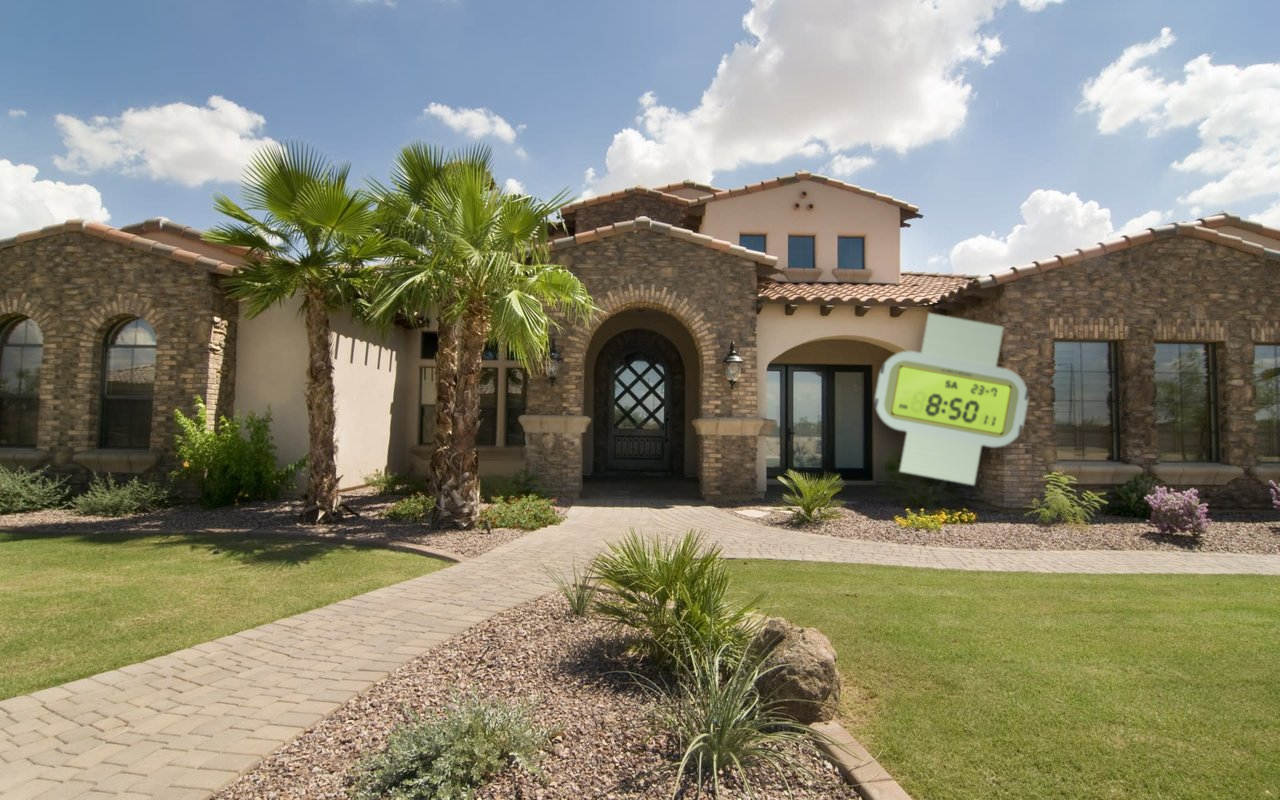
**8:50:11**
